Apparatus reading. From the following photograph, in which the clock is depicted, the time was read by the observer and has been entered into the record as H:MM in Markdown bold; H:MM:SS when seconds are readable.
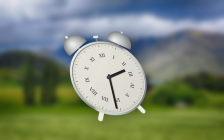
**2:31**
